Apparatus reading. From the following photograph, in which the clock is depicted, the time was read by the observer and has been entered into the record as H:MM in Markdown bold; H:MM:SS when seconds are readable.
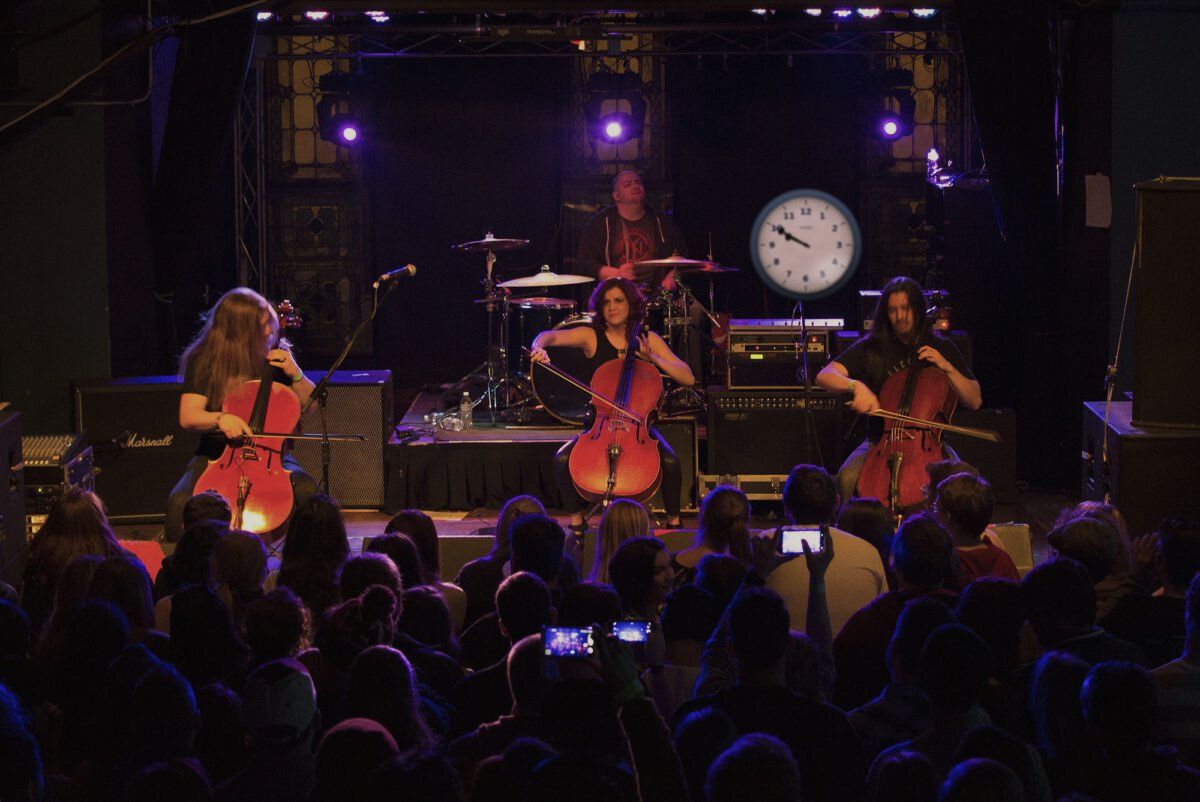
**9:50**
